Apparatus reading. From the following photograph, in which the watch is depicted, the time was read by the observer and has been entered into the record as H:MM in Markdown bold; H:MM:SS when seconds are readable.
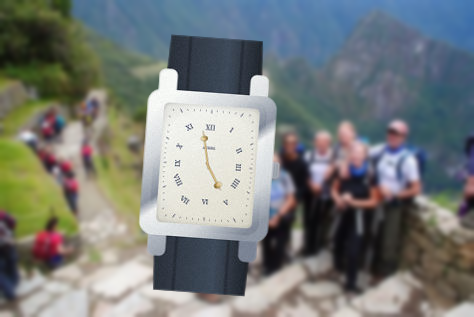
**4:58**
